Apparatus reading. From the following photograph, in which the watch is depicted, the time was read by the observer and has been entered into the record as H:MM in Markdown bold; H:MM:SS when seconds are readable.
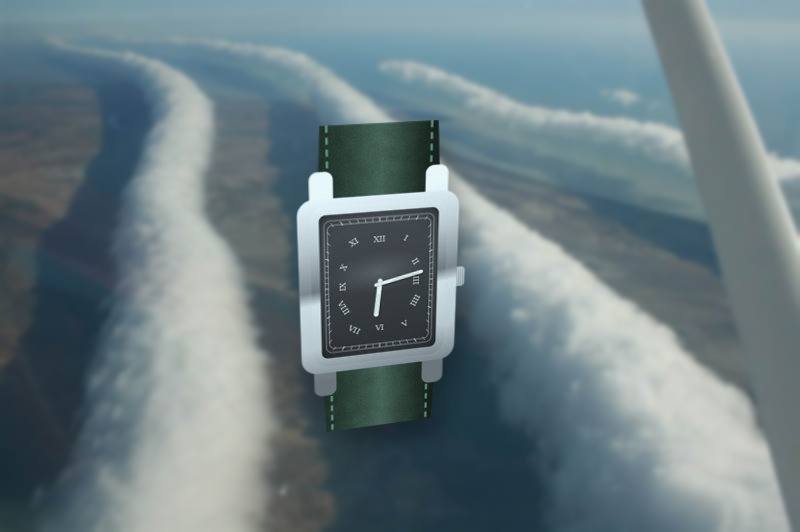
**6:13**
